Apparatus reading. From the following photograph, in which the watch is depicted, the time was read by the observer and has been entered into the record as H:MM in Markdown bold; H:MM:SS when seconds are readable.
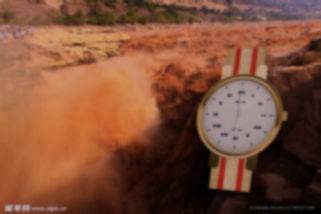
**6:00**
